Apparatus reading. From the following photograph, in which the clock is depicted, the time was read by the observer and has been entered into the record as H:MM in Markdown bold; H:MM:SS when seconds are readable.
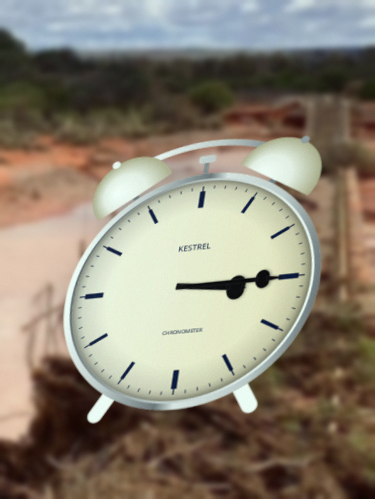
**3:15**
